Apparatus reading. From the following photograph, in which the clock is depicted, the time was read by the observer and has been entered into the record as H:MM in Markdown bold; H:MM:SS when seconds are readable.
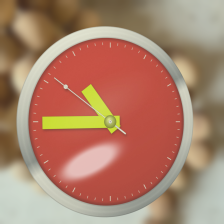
**10:44:51**
